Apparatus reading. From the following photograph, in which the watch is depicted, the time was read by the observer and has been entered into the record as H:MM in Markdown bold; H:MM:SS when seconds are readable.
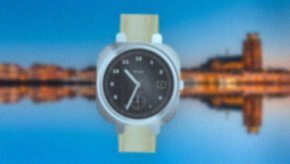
**10:34**
